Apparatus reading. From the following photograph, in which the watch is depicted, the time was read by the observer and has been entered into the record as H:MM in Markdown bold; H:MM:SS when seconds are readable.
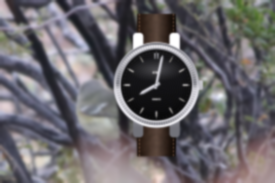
**8:02**
